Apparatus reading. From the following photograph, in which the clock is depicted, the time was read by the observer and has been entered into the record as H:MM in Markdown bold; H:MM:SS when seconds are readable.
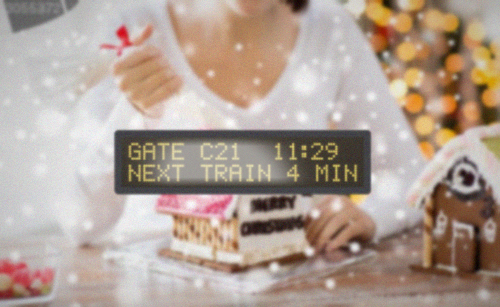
**11:29**
